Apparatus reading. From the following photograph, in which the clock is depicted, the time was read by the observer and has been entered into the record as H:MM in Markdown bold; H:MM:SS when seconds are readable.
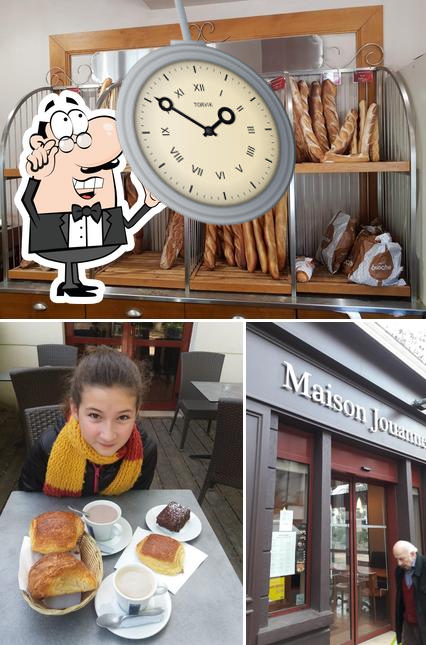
**1:51**
